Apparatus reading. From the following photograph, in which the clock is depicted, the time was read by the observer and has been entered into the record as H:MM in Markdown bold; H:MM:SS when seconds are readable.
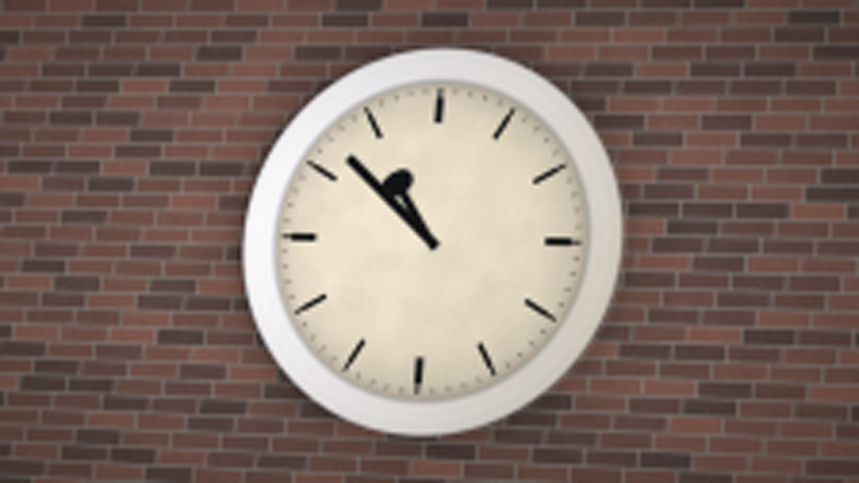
**10:52**
